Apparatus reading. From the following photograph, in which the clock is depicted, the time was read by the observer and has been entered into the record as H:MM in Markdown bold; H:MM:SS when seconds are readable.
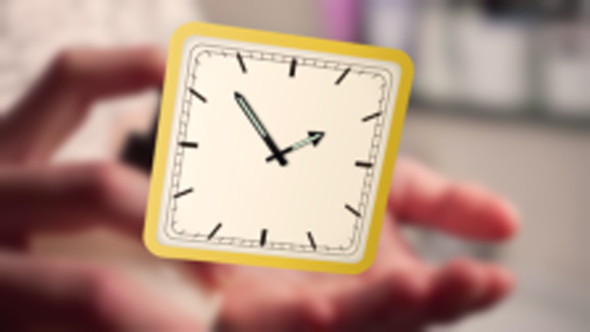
**1:53**
